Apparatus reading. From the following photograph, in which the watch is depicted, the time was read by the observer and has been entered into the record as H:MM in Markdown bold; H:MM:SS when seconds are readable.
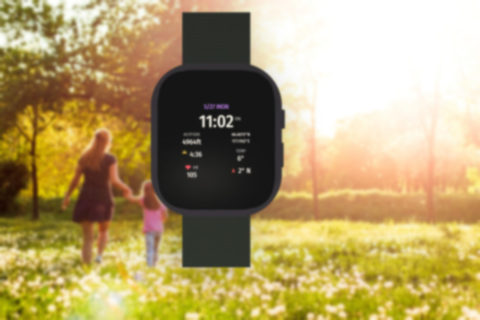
**11:02**
